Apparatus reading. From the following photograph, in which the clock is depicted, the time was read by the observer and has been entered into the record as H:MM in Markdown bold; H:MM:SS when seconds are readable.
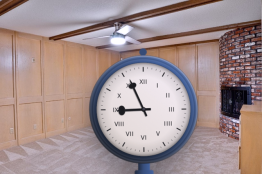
**8:56**
